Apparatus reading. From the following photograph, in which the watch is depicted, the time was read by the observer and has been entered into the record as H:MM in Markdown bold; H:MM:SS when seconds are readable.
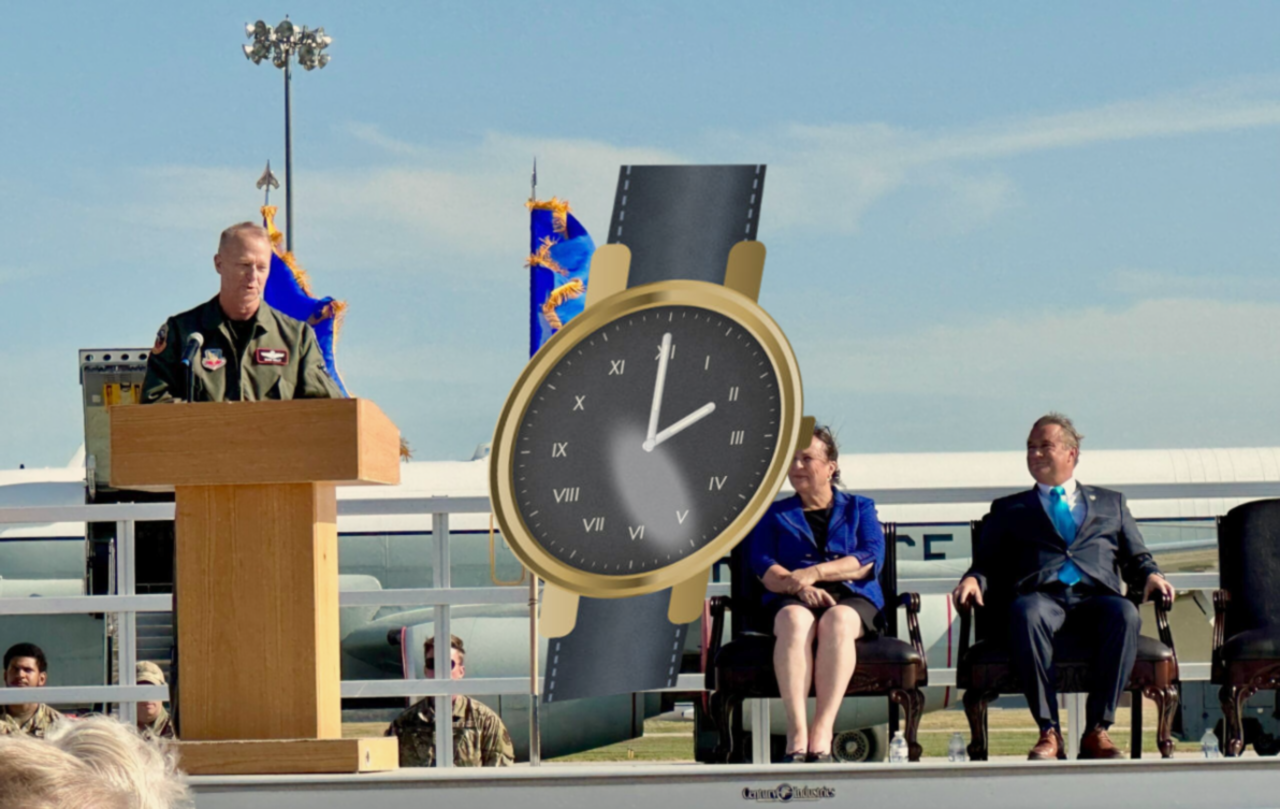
**2:00**
